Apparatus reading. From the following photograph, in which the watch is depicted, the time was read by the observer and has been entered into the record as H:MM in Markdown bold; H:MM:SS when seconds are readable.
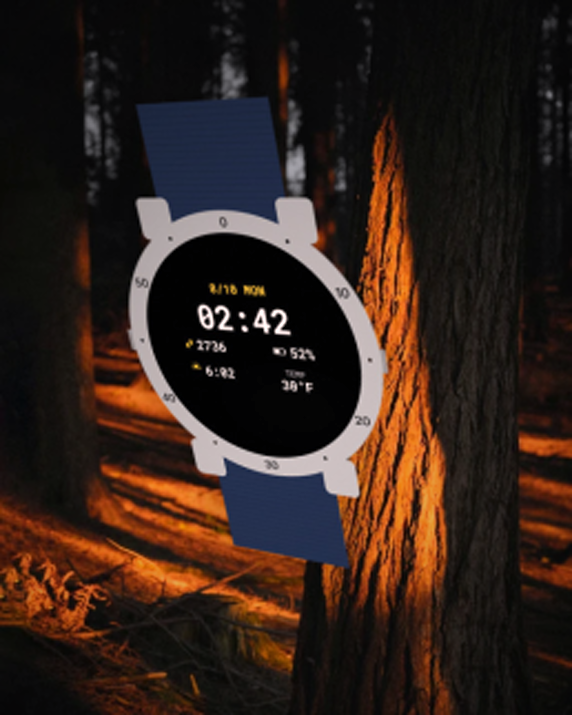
**2:42**
